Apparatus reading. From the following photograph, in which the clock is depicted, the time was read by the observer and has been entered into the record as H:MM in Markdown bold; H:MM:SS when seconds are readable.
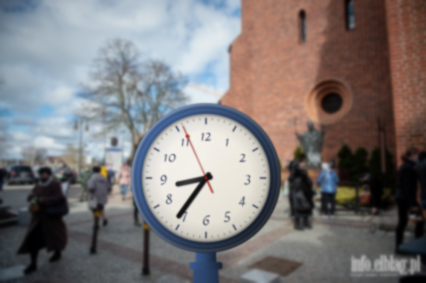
**8:35:56**
